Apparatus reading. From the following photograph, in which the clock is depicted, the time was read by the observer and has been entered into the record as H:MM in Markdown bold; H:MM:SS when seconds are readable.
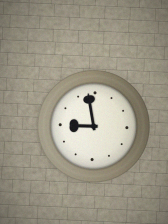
**8:58**
